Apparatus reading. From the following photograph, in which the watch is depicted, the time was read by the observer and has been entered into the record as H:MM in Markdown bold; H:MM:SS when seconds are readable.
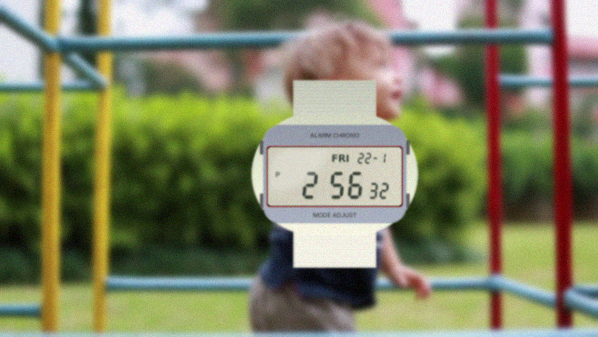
**2:56:32**
